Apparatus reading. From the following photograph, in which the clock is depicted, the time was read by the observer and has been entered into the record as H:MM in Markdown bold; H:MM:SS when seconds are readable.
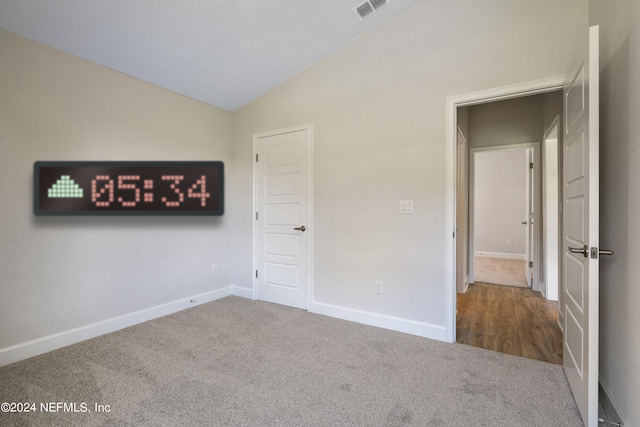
**5:34**
